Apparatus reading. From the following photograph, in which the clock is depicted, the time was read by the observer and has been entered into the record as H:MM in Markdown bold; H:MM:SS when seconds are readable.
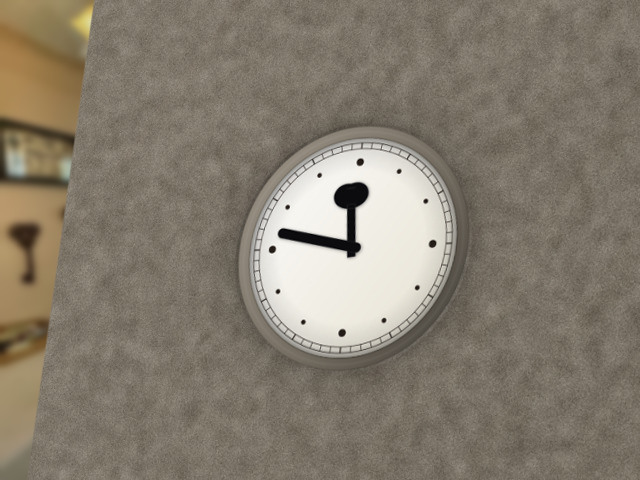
**11:47**
